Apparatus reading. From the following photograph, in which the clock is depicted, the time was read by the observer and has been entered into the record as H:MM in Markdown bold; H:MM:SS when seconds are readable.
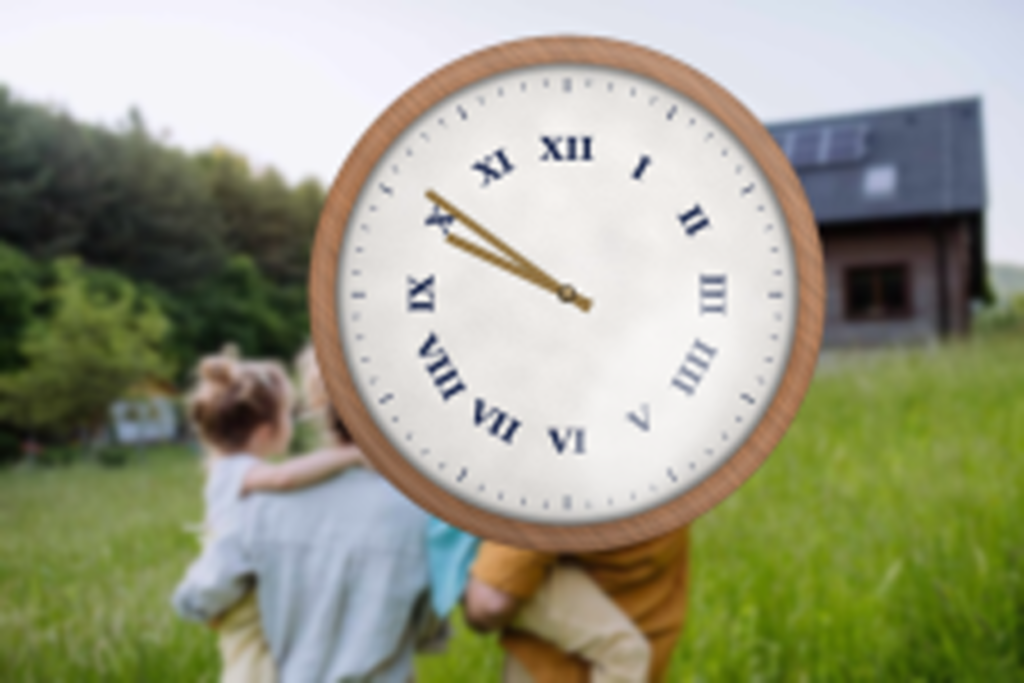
**9:51**
